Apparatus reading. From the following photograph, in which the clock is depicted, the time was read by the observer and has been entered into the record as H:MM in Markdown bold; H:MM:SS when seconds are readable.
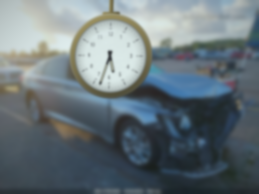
**5:33**
